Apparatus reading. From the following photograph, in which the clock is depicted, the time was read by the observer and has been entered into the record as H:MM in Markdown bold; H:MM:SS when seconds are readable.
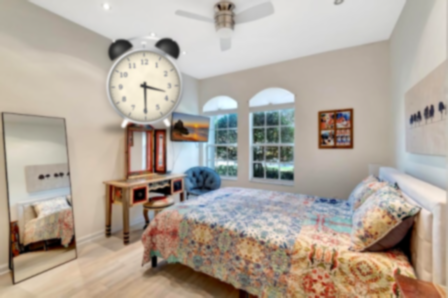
**3:30**
